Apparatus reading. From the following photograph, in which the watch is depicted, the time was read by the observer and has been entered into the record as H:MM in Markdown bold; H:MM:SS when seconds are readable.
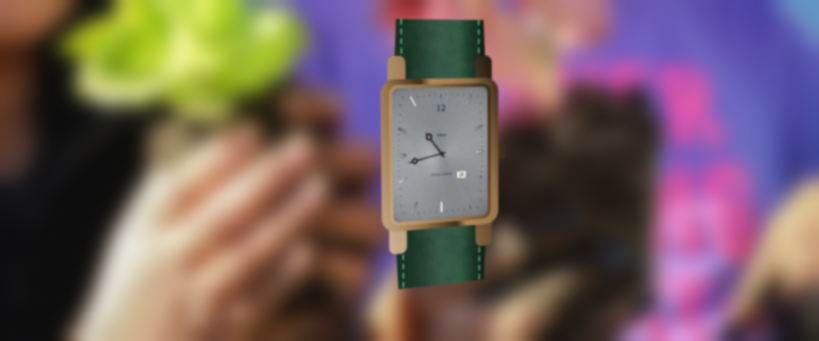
**10:43**
